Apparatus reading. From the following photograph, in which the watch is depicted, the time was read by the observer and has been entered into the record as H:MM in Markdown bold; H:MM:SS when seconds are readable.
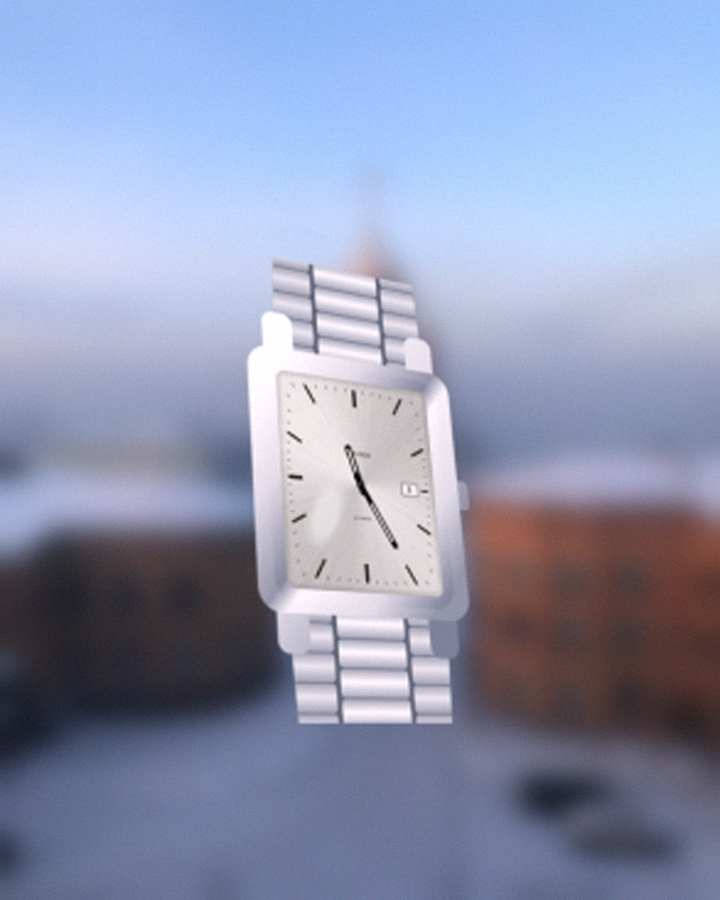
**11:25**
